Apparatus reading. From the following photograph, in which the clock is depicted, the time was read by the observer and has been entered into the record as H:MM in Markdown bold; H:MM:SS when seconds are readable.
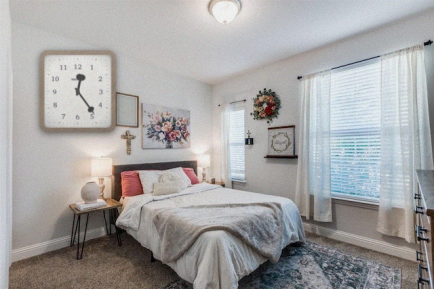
**12:24**
